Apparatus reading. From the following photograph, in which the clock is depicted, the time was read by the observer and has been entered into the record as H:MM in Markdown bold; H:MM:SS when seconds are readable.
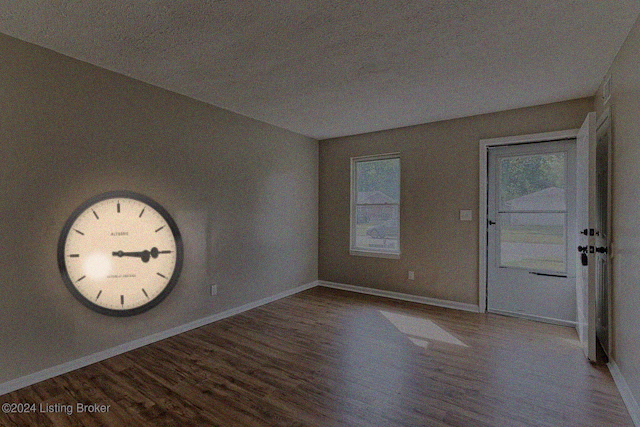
**3:15**
